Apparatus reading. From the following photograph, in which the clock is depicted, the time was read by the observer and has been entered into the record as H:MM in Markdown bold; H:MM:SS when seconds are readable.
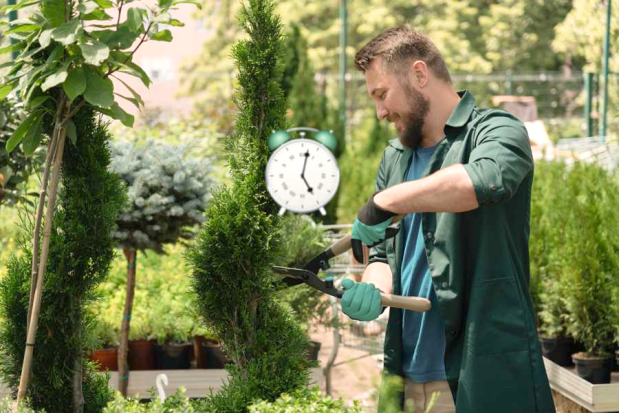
**5:02**
